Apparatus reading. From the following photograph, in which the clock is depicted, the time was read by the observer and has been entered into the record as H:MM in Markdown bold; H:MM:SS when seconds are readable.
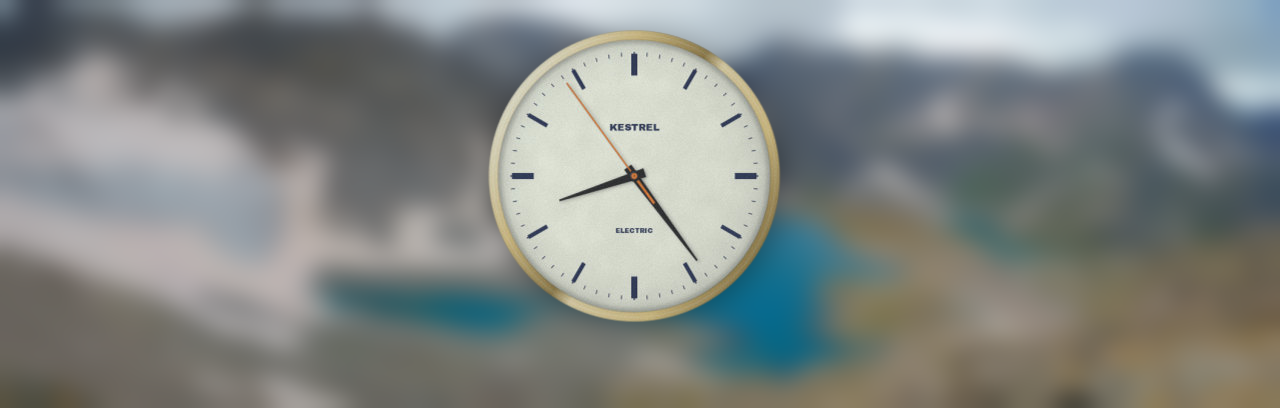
**8:23:54**
